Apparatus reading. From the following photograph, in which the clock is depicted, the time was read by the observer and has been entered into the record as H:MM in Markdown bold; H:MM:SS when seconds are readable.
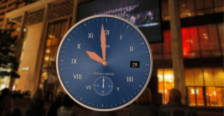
**9:59**
